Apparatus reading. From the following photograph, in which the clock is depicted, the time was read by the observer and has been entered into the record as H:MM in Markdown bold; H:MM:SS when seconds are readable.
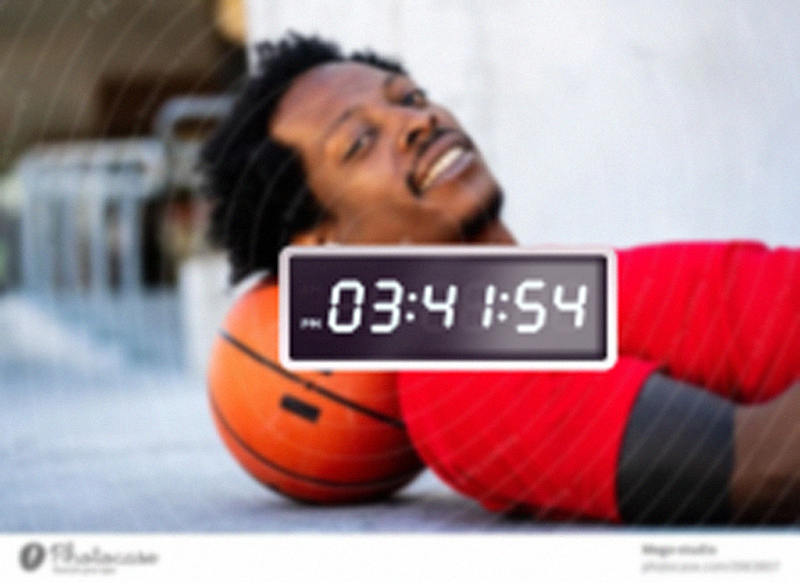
**3:41:54**
